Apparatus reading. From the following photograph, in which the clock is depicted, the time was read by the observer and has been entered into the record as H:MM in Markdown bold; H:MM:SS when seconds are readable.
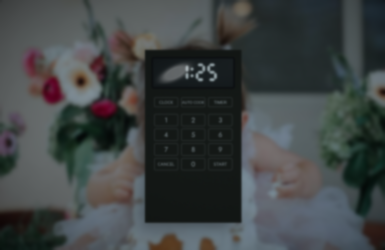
**1:25**
